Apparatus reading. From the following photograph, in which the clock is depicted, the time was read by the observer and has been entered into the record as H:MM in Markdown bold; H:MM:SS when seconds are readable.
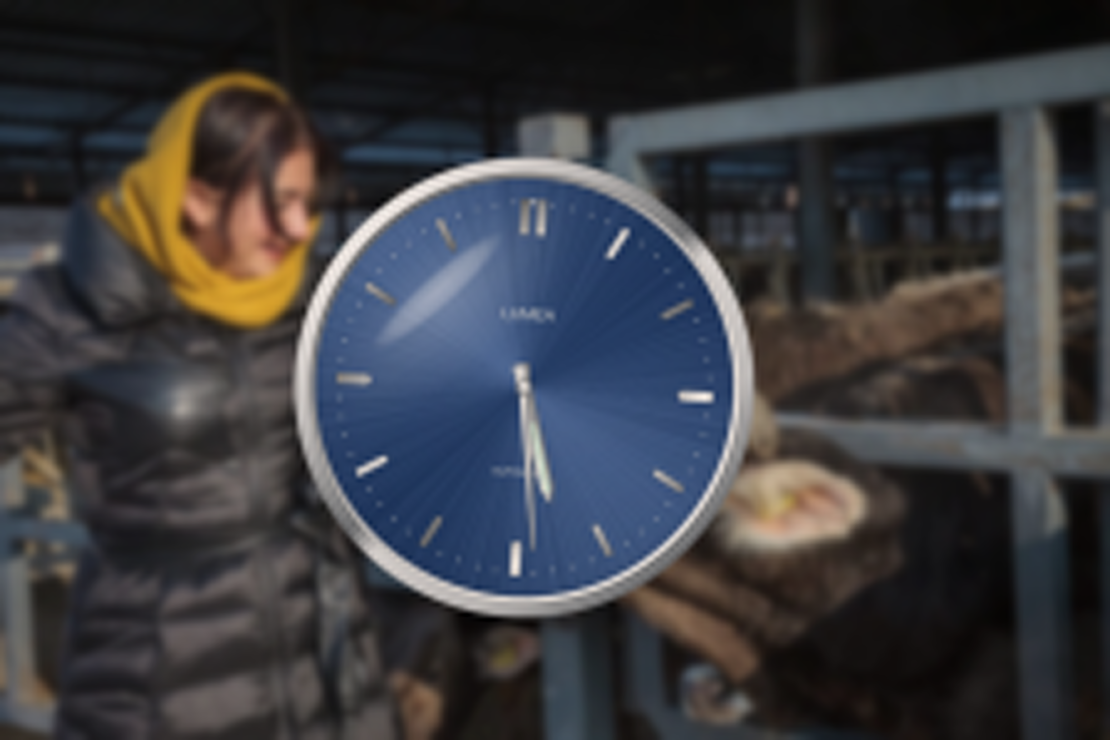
**5:29**
